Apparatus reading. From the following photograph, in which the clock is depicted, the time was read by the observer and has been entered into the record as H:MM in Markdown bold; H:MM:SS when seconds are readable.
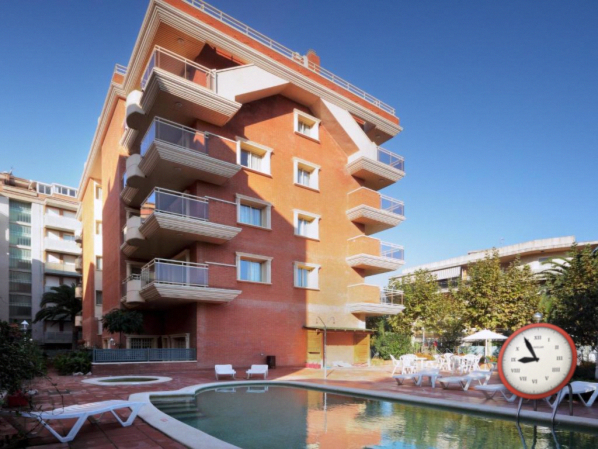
**8:55**
